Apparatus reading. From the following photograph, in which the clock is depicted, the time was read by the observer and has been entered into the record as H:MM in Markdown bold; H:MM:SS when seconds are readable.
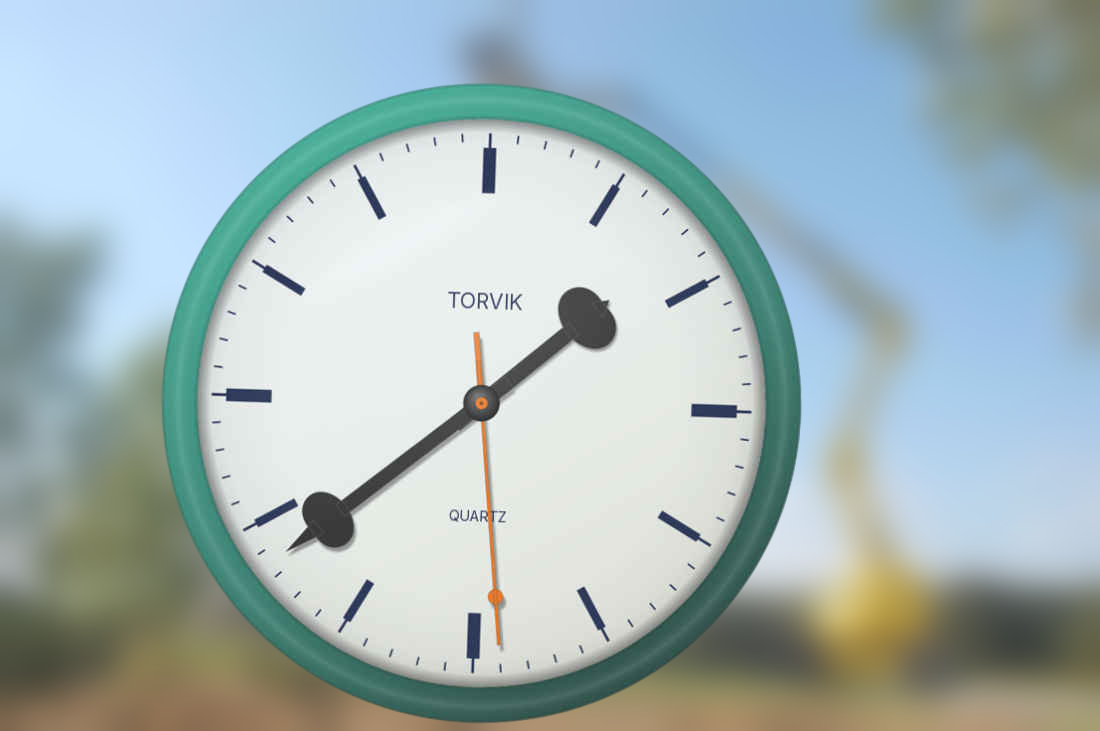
**1:38:29**
